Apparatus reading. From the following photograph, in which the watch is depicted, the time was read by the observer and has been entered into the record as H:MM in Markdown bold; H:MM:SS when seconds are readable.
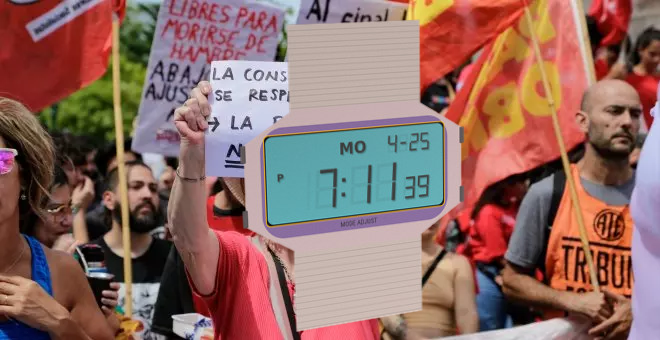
**7:11:39**
